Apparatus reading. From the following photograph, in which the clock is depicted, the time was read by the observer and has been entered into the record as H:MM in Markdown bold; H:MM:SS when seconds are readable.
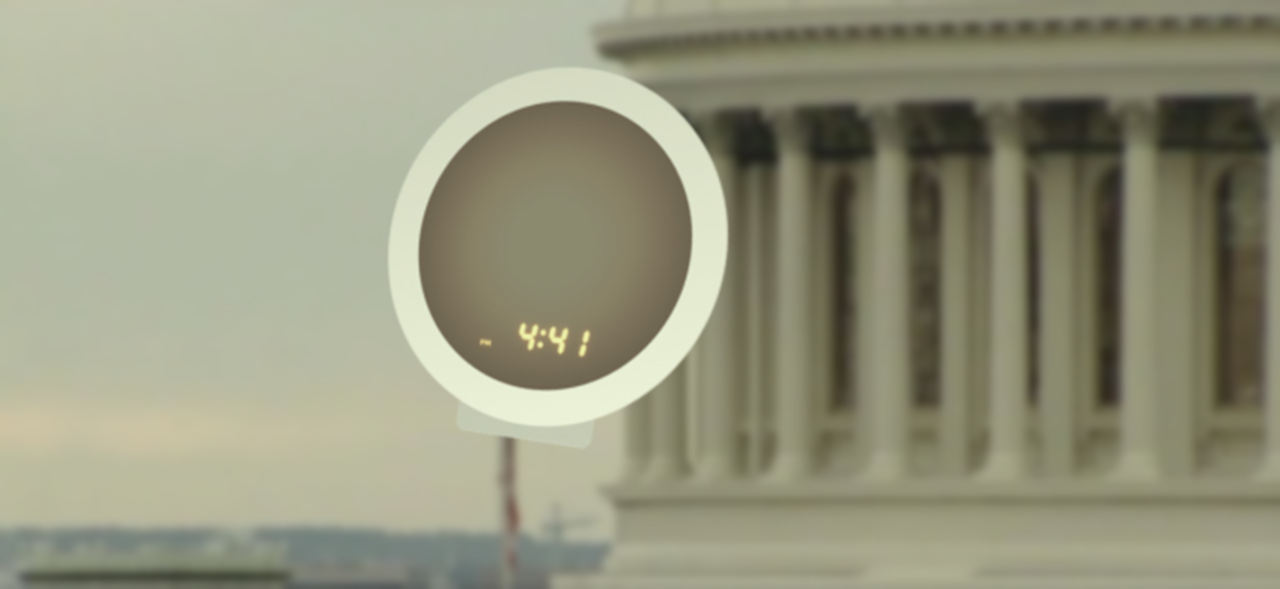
**4:41**
